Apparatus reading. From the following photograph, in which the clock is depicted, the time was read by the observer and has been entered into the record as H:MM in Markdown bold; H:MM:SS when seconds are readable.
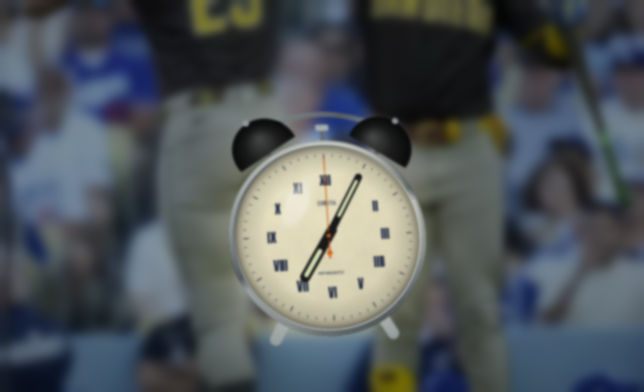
**7:05:00**
